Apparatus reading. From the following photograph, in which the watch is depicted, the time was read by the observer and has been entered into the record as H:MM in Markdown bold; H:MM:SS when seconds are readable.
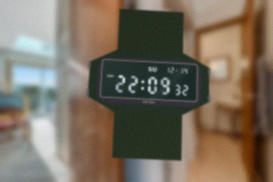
**22:09:32**
